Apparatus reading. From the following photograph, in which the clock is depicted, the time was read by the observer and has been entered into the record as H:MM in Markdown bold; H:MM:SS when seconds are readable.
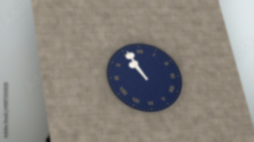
**10:56**
